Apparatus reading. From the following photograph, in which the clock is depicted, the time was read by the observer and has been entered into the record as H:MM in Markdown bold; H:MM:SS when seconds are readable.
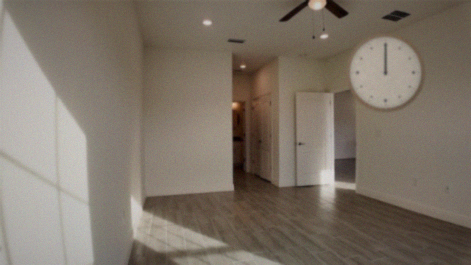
**12:00**
